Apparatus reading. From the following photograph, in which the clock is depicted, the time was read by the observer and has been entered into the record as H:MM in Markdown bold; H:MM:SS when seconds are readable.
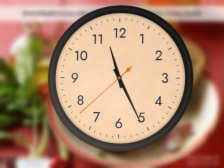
**11:25:38**
